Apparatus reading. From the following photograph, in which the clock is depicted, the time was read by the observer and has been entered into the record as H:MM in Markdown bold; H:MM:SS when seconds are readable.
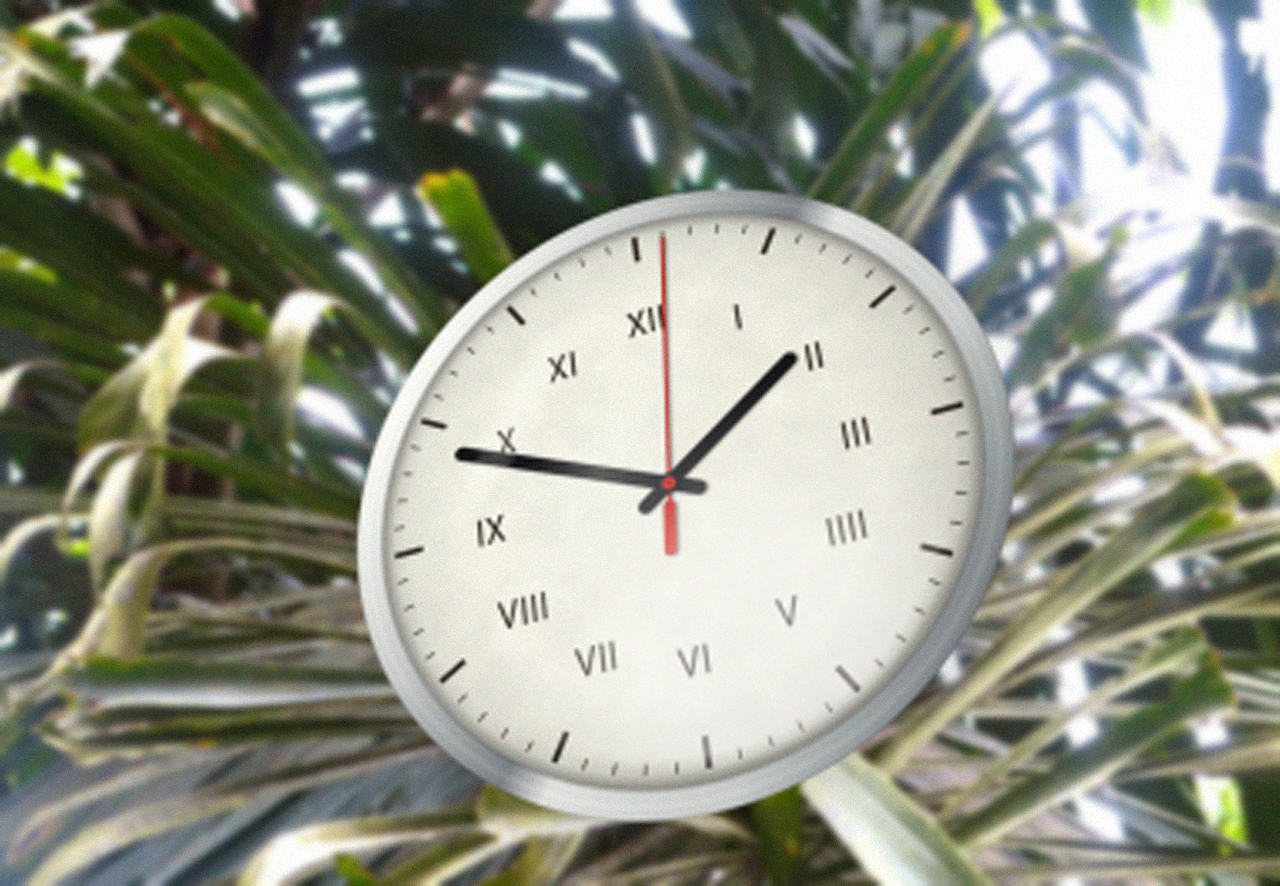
**1:49:01**
